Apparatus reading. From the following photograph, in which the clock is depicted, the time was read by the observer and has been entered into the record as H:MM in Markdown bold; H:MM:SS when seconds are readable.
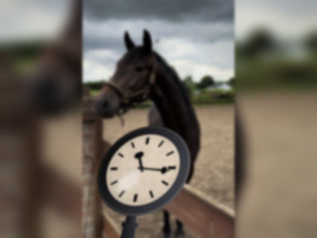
**11:16**
